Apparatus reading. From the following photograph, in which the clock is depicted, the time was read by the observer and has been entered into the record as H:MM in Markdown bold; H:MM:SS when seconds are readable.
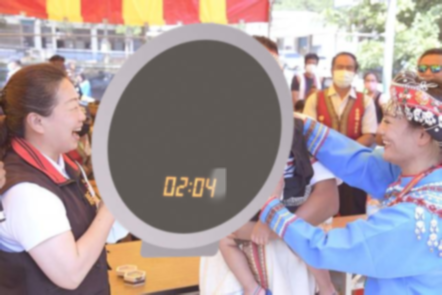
**2:04**
